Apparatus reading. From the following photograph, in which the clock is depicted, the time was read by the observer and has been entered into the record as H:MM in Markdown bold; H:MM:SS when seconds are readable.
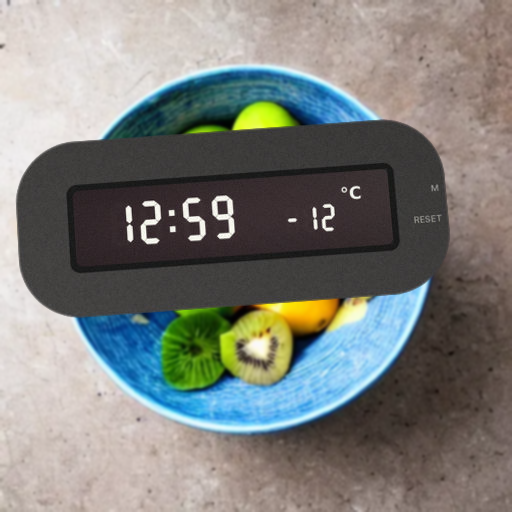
**12:59**
